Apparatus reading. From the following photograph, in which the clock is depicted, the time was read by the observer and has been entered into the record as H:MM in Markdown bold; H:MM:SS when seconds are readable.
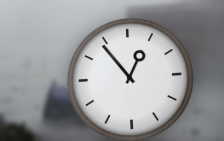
**12:54**
